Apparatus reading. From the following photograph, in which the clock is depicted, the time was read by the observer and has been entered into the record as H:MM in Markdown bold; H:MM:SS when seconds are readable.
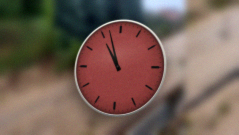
**10:57**
